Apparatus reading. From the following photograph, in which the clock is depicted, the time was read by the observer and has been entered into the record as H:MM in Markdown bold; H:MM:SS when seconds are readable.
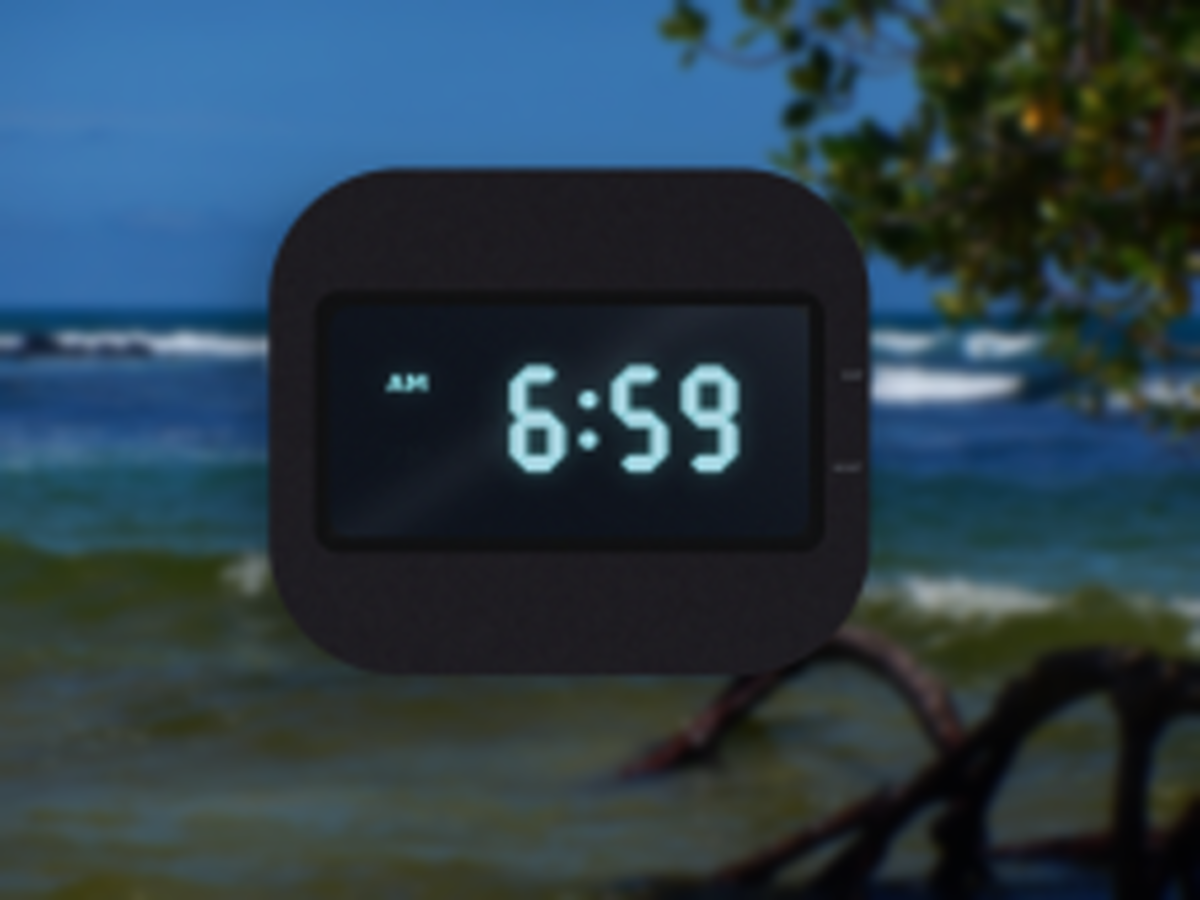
**6:59**
